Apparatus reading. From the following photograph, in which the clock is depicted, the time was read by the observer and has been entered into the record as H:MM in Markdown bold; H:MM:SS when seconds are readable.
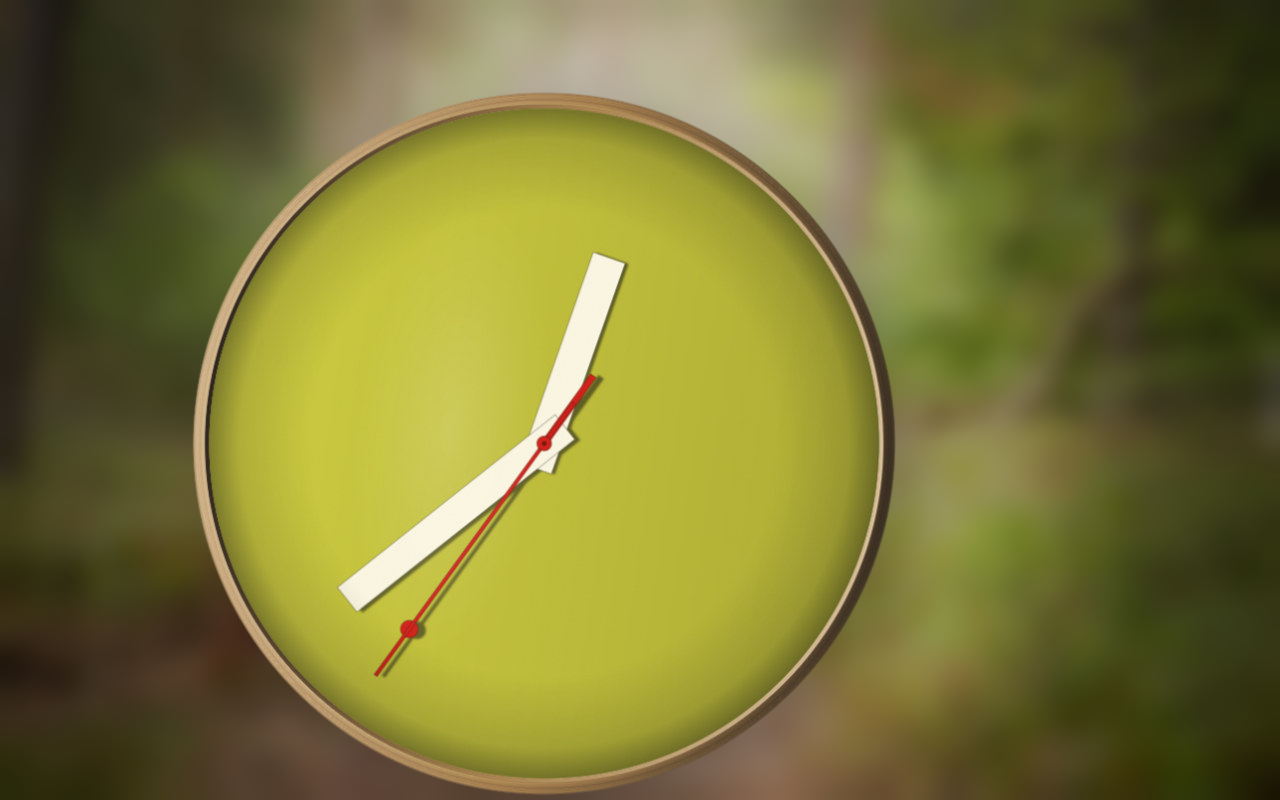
**12:38:36**
